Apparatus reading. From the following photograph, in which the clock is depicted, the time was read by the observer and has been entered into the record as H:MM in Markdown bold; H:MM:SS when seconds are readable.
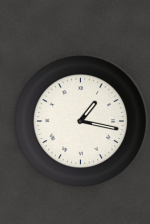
**1:17**
